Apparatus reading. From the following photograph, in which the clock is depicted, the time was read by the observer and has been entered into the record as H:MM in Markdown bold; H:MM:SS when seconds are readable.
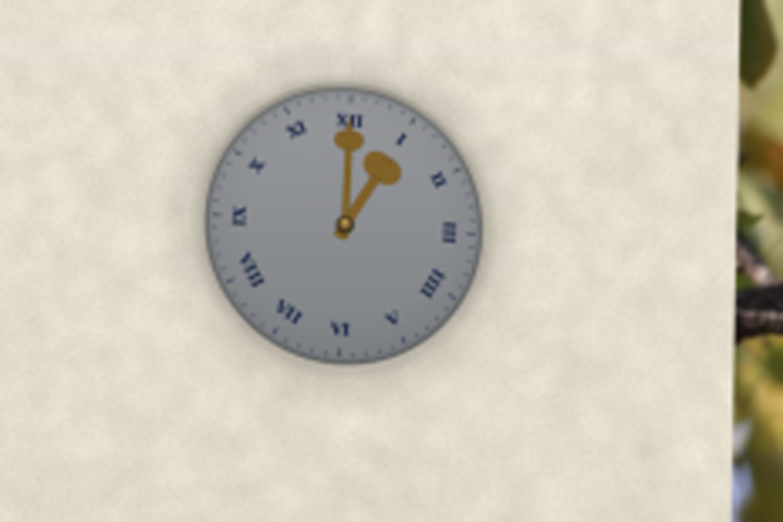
**1:00**
